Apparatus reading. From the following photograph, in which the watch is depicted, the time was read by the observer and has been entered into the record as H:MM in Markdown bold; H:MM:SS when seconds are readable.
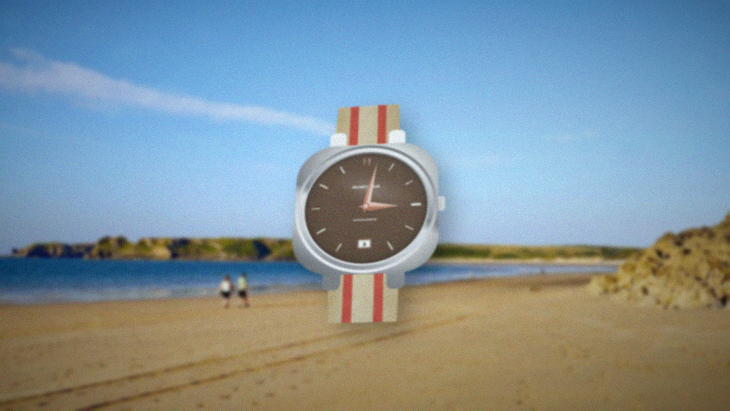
**3:02**
